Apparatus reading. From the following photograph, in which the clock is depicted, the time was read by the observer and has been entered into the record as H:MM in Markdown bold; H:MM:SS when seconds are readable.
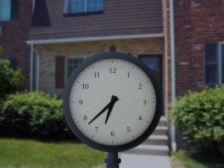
**6:38**
